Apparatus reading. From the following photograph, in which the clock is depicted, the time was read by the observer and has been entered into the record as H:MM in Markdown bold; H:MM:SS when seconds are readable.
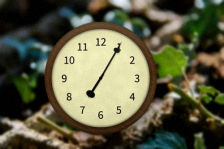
**7:05**
